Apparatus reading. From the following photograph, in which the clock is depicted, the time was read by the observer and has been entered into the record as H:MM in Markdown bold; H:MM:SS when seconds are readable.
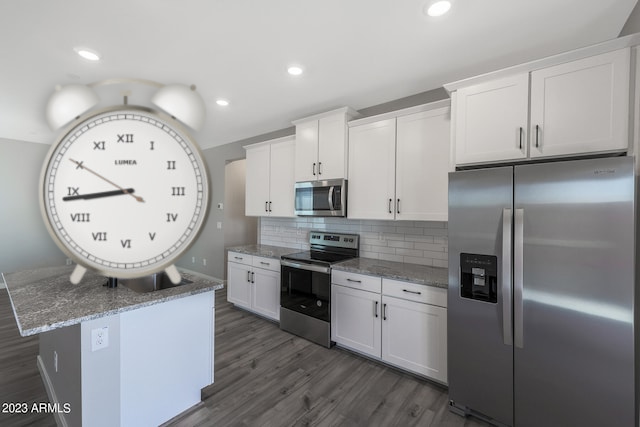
**8:43:50**
